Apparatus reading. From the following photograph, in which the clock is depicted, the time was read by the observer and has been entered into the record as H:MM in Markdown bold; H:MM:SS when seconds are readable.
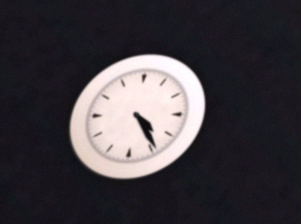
**4:24**
